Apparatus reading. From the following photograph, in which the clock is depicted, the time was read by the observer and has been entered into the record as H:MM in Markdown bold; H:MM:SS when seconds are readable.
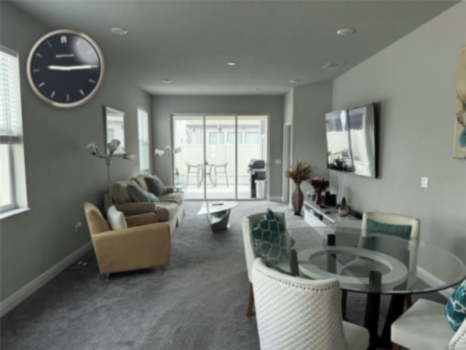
**9:15**
